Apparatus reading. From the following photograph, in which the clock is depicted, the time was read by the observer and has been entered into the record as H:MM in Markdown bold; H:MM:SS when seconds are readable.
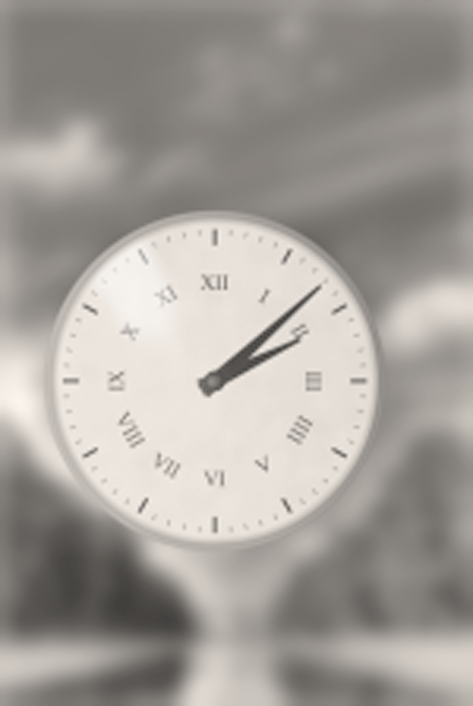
**2:08**
